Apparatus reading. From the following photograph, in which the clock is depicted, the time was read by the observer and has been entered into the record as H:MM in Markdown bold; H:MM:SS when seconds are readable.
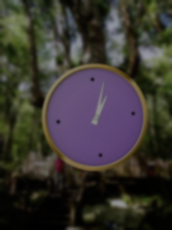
**1:03**
